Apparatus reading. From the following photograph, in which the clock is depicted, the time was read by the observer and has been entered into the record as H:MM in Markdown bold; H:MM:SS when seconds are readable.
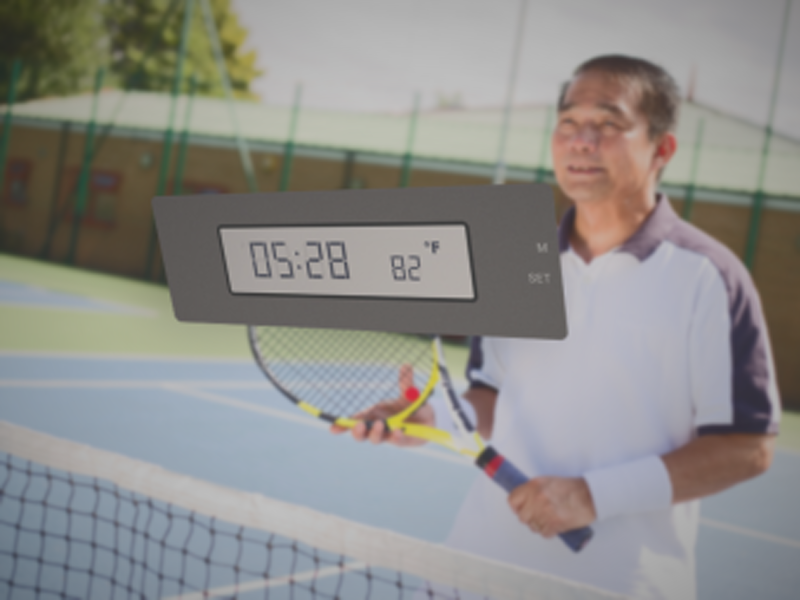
**5:28**
